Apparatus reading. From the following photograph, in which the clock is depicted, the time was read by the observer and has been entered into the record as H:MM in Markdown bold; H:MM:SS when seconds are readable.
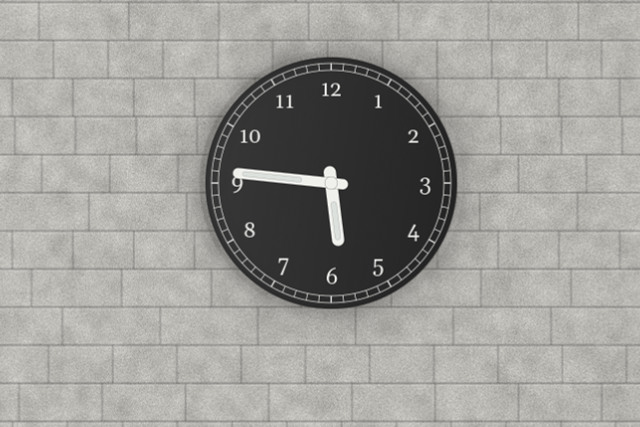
**5:46**
